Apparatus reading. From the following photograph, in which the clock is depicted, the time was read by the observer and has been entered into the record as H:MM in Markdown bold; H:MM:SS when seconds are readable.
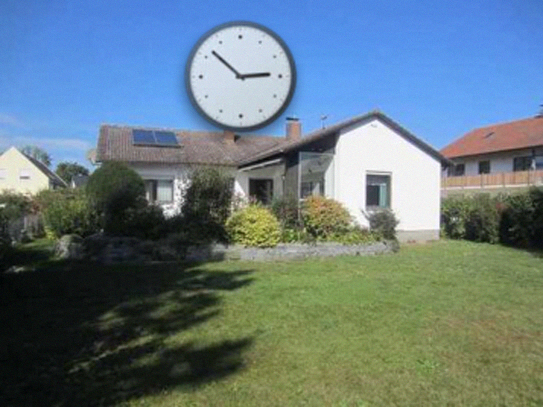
**2:52**
